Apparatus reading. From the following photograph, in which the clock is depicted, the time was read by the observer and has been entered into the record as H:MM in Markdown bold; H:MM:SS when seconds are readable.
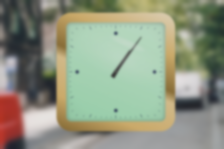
**1:06**
